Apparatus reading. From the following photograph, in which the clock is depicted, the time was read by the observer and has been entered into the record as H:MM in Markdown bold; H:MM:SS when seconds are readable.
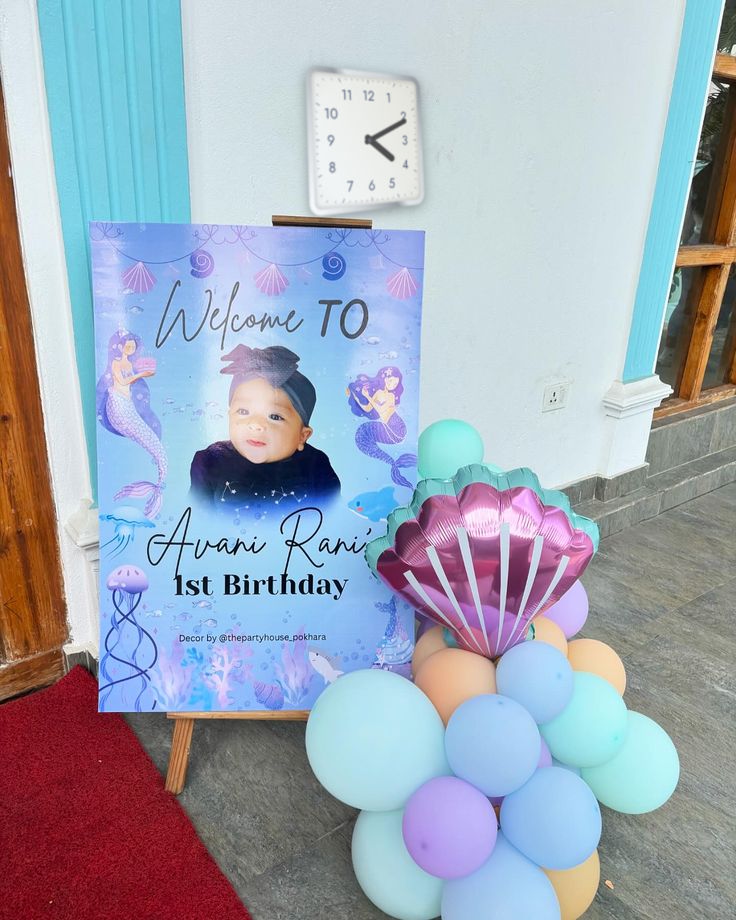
**4:11**
